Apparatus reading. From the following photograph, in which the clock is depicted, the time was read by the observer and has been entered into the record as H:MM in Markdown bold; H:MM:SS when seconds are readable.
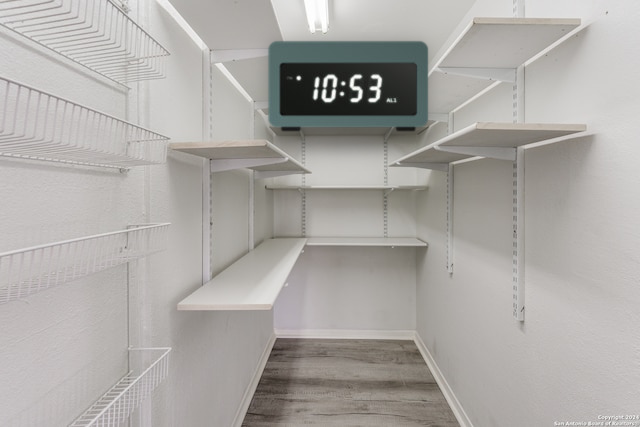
**10:53**
